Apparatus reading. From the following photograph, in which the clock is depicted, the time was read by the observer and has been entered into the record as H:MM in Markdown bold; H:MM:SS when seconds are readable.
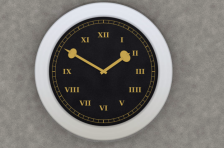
**1:50**
